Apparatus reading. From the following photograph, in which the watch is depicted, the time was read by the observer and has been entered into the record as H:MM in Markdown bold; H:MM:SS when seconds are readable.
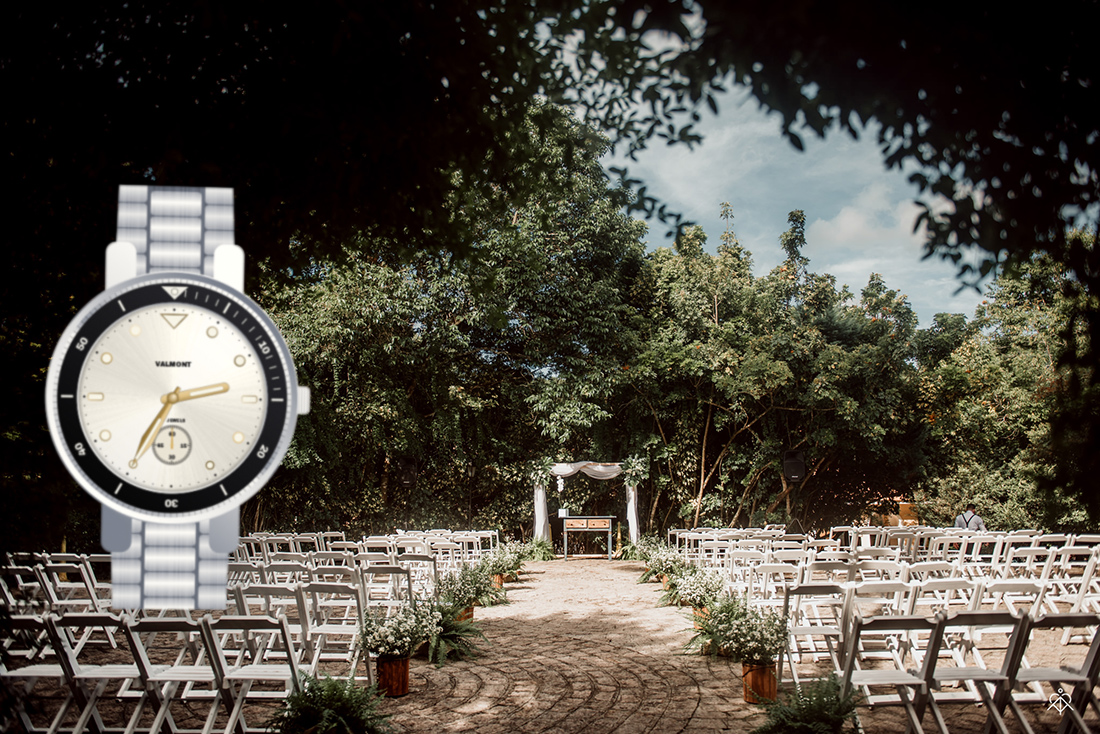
**2:35**
